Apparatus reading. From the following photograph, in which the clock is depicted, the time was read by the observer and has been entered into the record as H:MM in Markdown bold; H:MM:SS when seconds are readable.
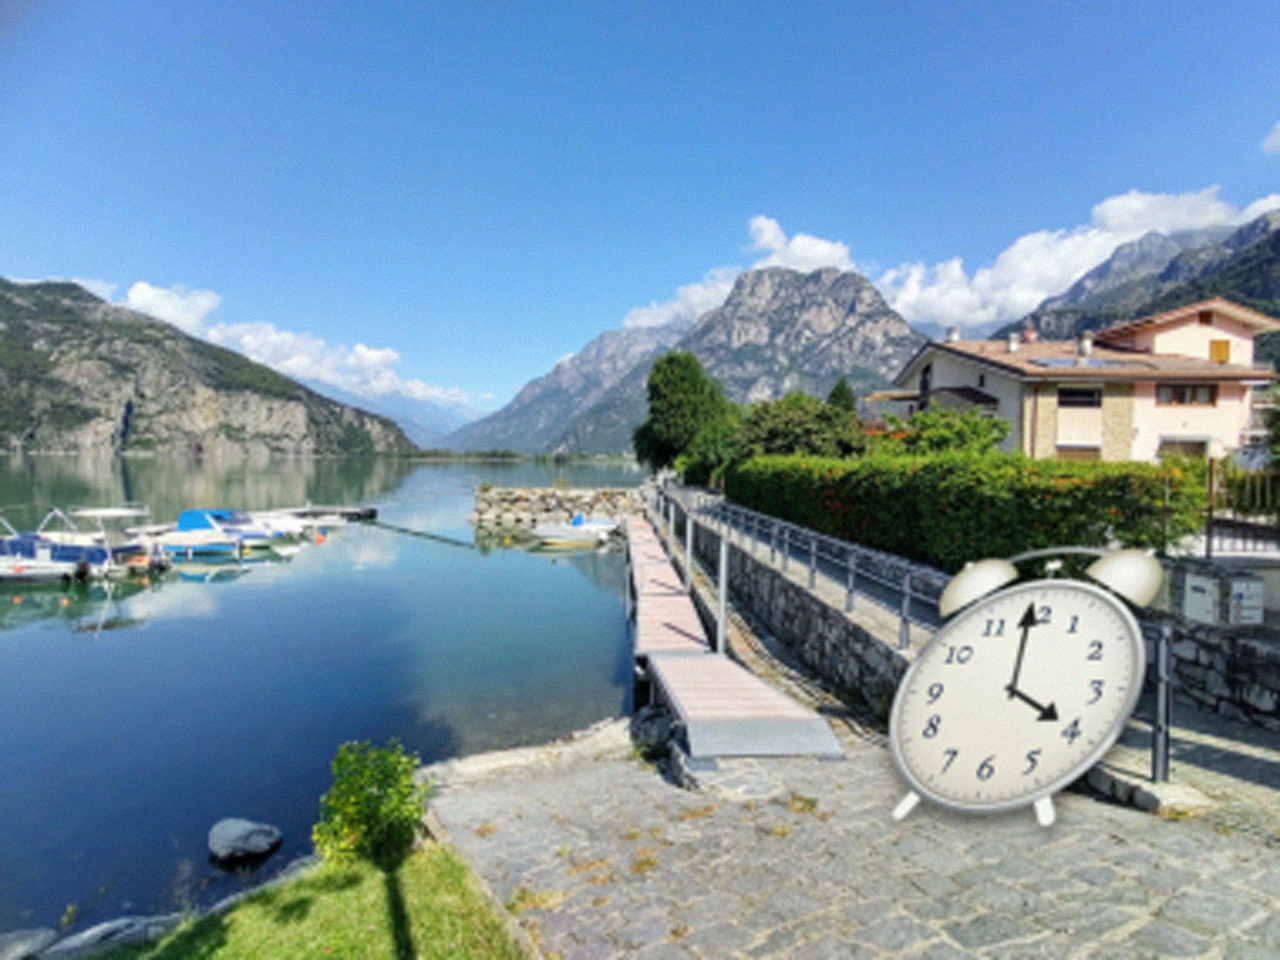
**3:59**
